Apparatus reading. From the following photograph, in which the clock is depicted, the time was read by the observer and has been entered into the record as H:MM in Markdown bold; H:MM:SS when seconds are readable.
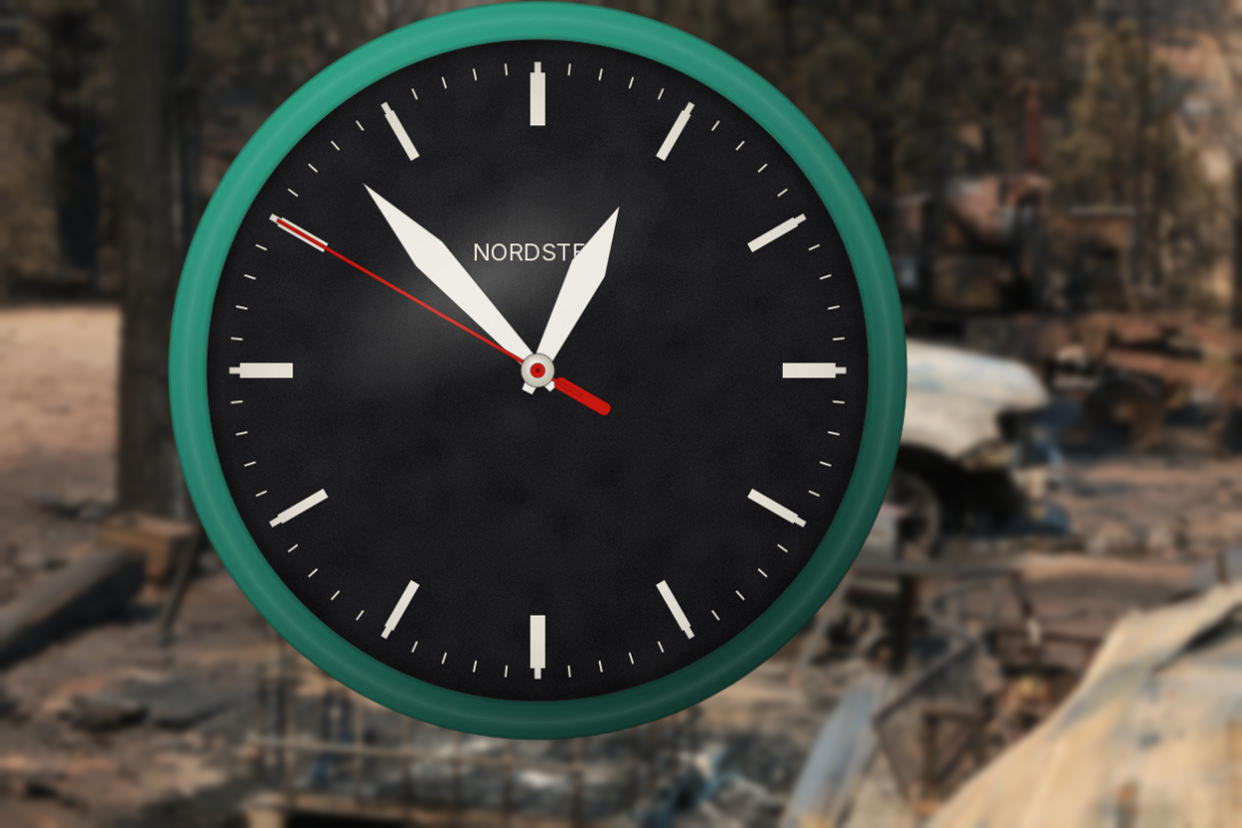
**12:52:50**
